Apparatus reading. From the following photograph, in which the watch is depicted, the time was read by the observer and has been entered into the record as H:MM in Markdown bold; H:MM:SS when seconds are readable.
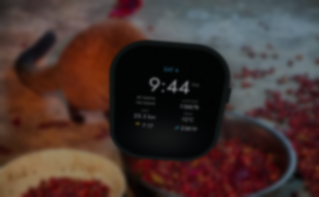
**9:44**
